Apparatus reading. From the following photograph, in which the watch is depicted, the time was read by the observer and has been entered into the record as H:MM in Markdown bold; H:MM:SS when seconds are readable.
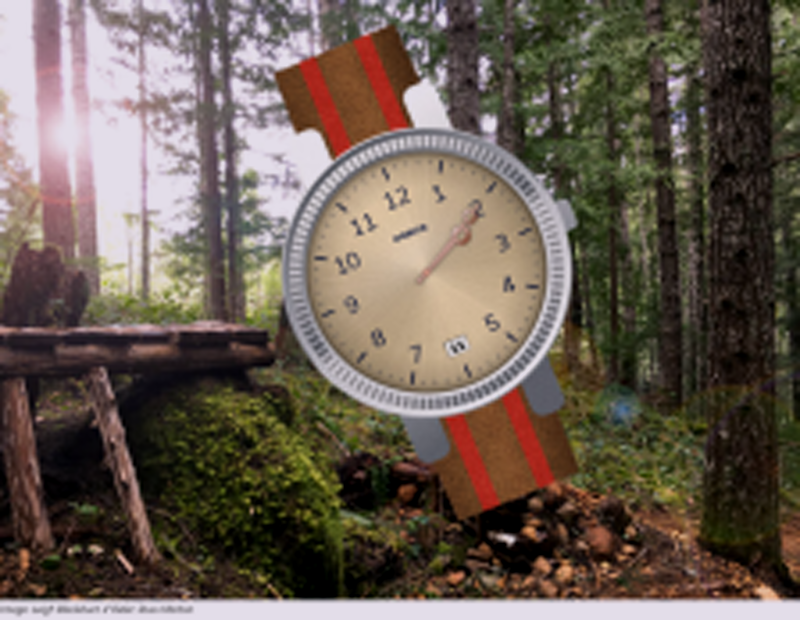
**2:10**
